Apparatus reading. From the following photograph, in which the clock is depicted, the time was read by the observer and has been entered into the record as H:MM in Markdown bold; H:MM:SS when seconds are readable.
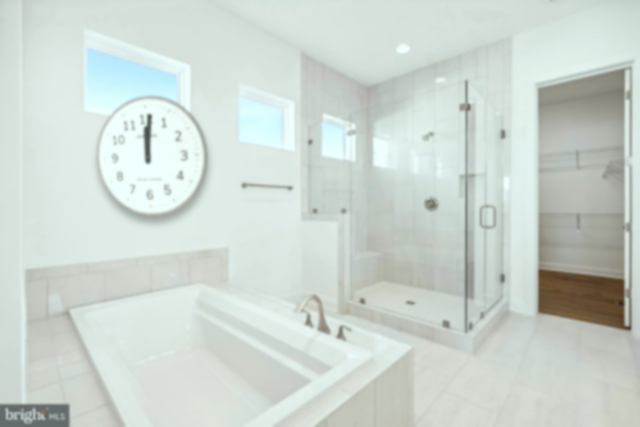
**12:01**
